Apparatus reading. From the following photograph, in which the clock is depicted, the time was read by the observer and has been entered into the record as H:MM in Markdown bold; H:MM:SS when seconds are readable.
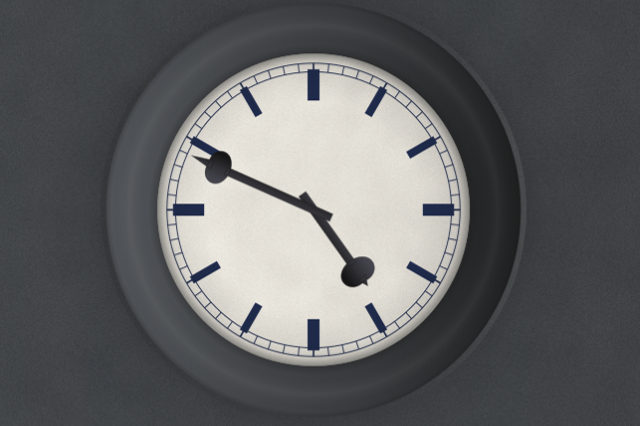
**4:49**
